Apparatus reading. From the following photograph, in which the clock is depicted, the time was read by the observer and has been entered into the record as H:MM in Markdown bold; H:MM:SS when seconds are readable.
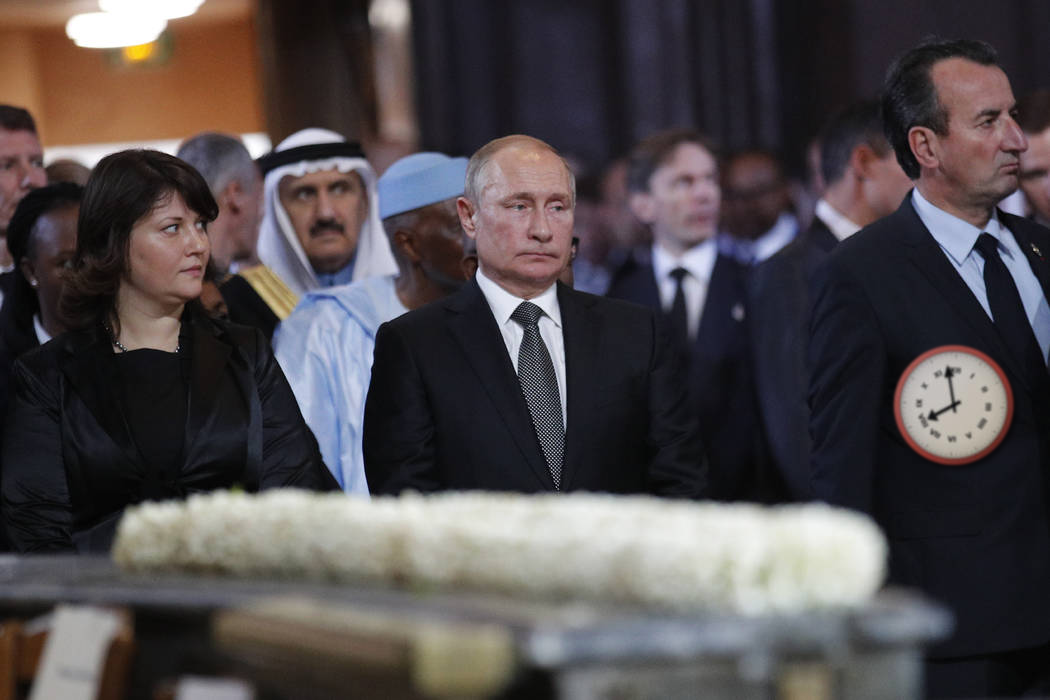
**7:58**
